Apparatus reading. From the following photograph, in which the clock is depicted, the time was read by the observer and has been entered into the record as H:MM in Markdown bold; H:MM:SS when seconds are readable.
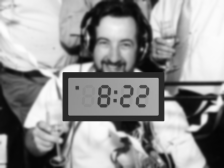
**8:22**
